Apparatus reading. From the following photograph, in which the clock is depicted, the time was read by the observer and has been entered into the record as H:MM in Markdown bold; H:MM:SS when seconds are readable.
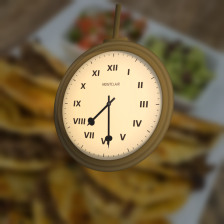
**7:29**
